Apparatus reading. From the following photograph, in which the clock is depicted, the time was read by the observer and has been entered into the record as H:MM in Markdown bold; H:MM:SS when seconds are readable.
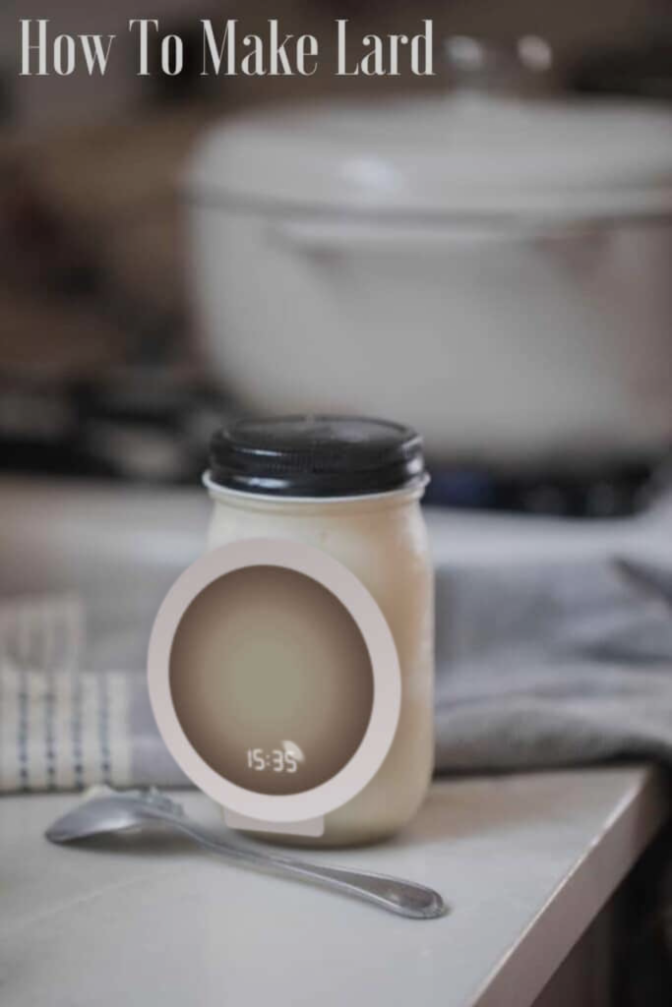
**15:35**
